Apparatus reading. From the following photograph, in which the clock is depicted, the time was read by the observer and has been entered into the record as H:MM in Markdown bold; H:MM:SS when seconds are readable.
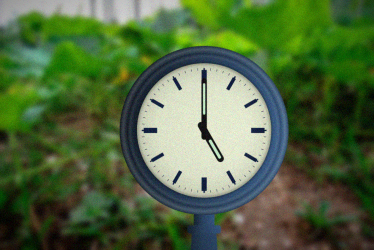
**5:00**
